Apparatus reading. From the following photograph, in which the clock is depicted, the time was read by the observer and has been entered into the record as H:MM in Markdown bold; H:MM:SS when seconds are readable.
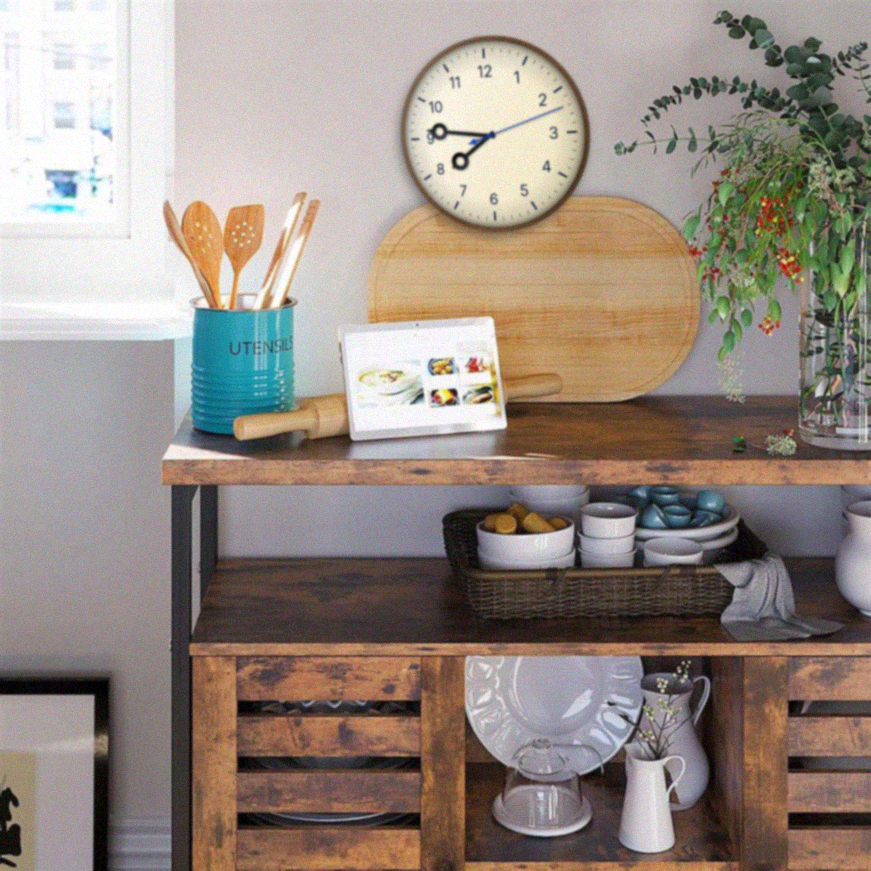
**7:46:12**
